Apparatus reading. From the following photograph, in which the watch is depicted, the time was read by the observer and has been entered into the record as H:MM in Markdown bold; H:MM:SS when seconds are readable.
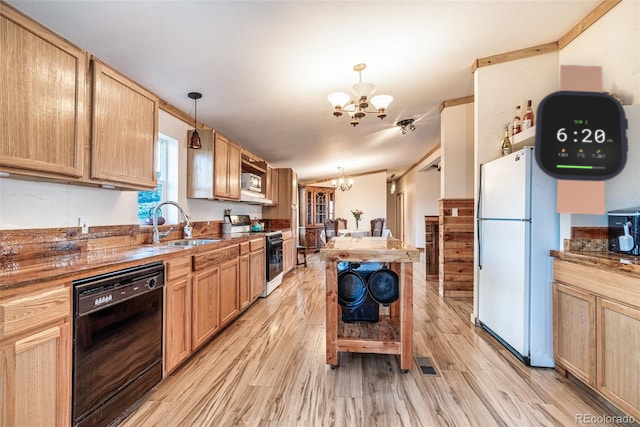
**6:20**
